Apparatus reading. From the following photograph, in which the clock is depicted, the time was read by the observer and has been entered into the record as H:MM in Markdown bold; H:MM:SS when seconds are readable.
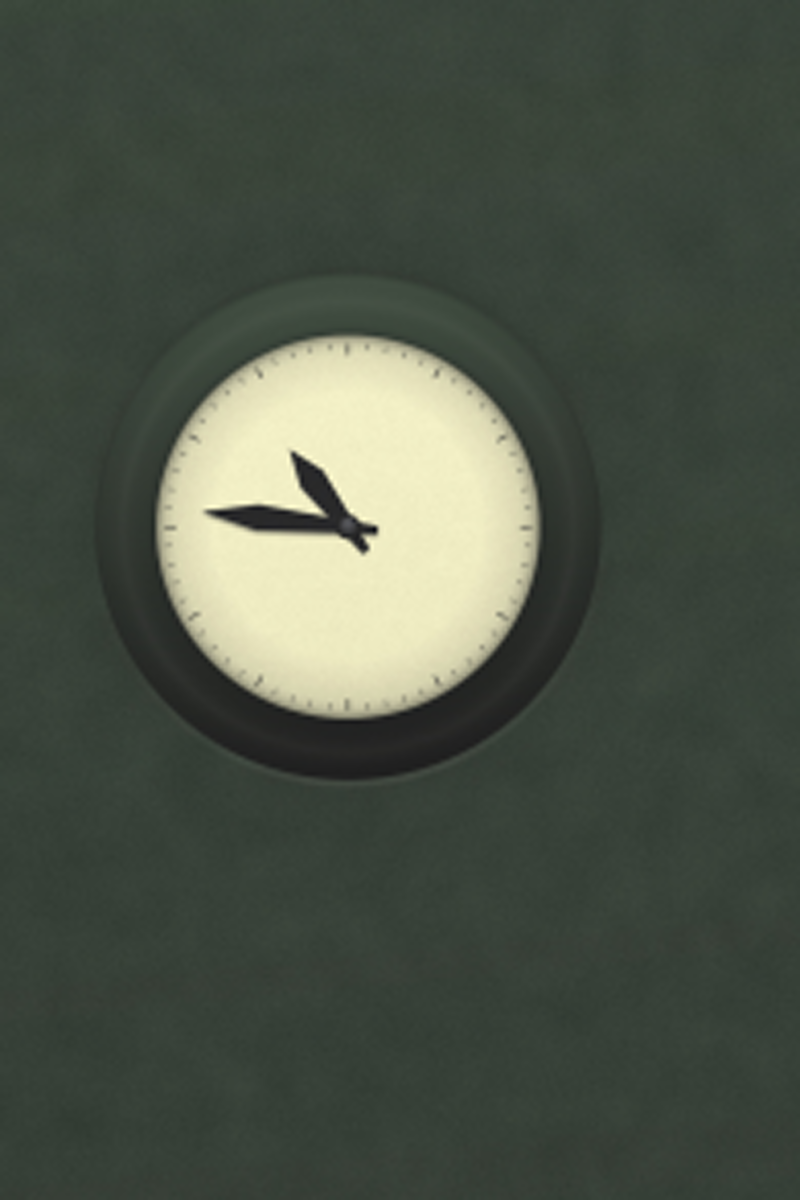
**10:46**
